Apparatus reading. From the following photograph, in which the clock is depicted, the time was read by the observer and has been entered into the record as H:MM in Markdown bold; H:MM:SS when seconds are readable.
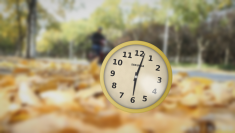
**6:02**
